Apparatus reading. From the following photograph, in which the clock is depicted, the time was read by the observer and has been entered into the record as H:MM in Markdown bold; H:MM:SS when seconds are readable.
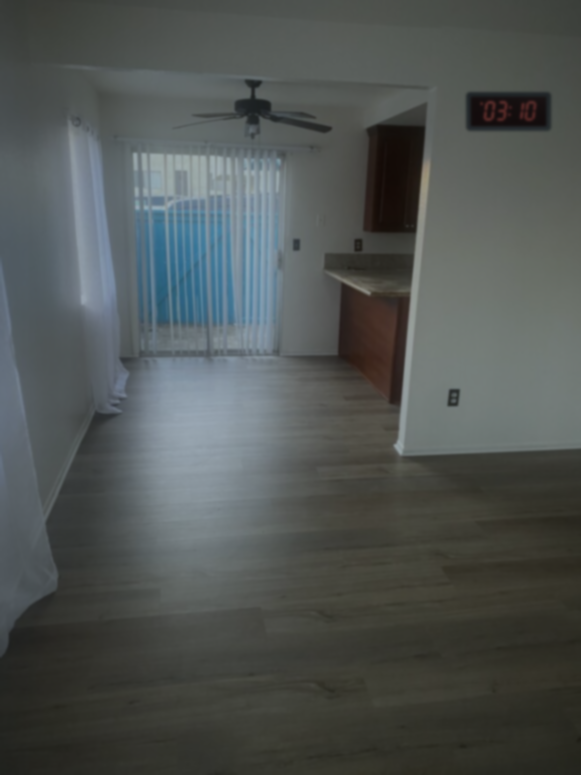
**3:10**
